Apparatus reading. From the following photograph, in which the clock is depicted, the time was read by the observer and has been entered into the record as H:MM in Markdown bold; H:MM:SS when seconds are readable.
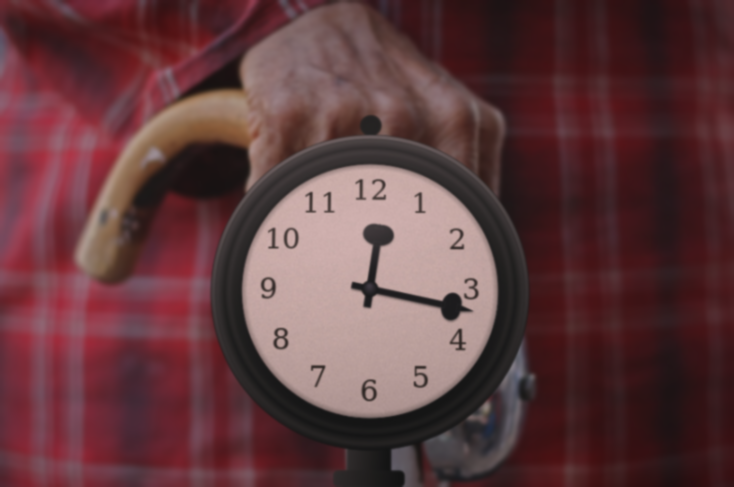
**12:17**
